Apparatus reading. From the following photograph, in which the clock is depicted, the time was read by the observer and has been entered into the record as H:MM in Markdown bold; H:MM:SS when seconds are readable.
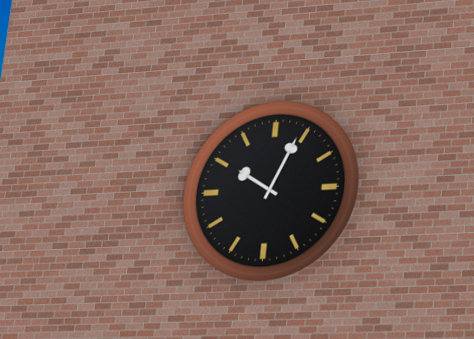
**10:04**
